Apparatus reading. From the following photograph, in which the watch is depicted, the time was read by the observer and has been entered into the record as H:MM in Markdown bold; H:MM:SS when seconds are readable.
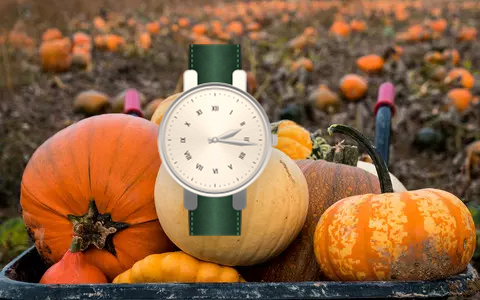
**2:16**
